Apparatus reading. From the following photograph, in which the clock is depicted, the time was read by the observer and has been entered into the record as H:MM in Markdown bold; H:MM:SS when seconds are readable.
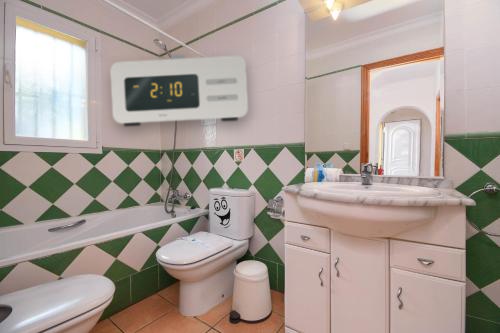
**2:10**
